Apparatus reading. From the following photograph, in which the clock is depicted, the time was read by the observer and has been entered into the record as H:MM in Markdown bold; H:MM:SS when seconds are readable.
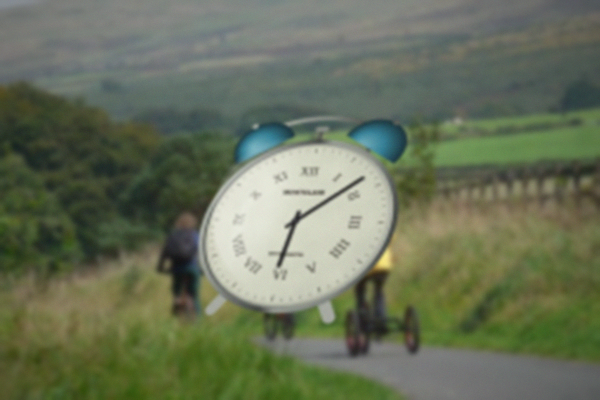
**6:08**
